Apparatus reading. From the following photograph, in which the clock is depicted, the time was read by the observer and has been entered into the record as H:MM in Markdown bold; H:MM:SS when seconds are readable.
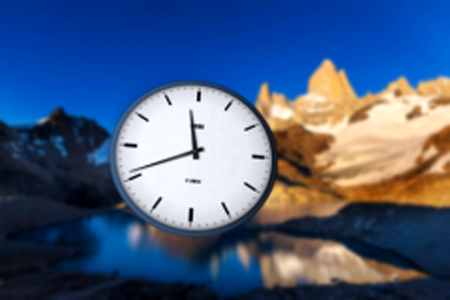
**11:41**
